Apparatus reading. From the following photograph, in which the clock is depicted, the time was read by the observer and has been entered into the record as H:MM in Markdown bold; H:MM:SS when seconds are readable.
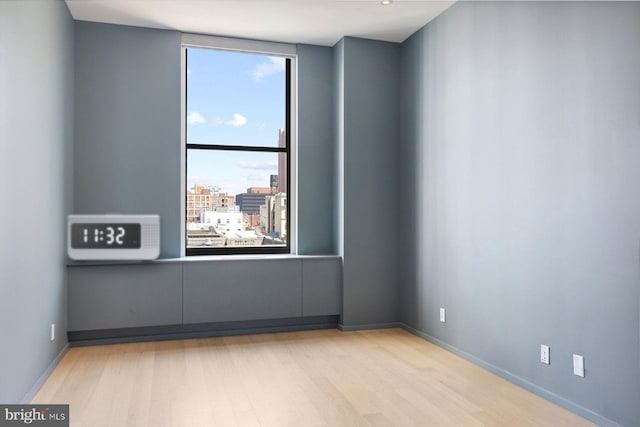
**11:32**
